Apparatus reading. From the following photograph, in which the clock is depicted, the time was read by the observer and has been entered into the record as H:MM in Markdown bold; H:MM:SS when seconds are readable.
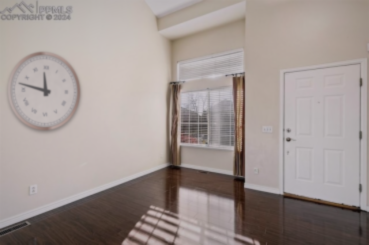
**11:47**
